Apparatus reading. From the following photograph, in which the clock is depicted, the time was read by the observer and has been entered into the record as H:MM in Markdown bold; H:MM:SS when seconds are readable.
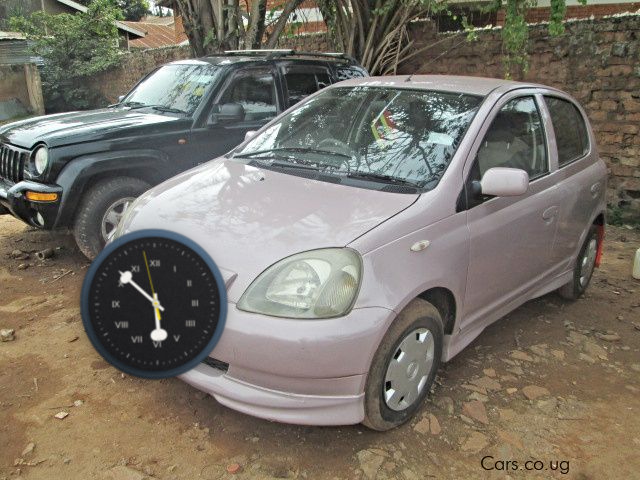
**5:51:58**
